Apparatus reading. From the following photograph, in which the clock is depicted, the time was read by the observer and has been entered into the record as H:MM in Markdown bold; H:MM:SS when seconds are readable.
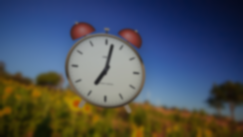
**7:02**
